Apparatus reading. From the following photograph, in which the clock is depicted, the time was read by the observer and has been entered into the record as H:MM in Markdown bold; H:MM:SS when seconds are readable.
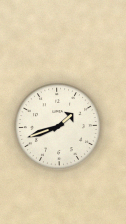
**1:42**
